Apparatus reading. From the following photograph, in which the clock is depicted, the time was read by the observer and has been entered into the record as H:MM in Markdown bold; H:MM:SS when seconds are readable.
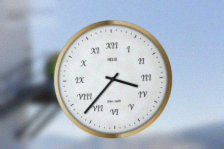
**3:37**
